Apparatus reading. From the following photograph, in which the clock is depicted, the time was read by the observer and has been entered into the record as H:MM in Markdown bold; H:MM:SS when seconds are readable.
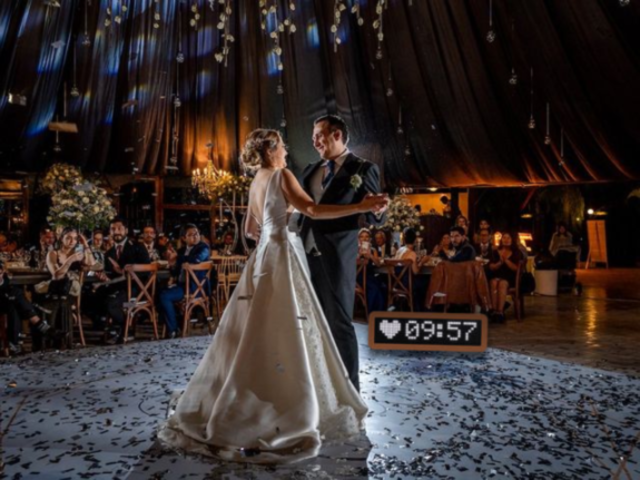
**9:57**
